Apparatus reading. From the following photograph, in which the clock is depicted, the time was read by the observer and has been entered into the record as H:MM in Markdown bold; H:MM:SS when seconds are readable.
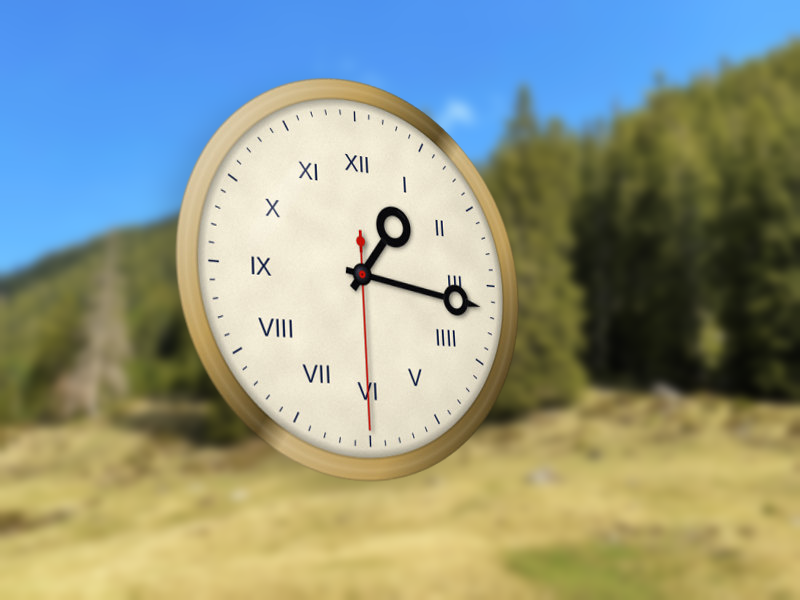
**1:16:30**
